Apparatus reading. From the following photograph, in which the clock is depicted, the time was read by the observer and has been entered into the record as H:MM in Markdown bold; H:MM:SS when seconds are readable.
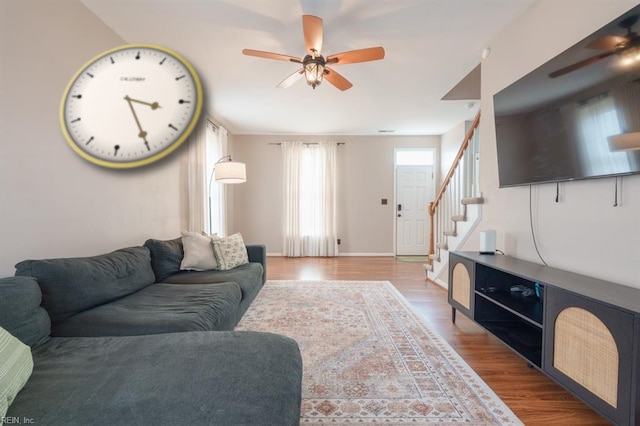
**3:25**
